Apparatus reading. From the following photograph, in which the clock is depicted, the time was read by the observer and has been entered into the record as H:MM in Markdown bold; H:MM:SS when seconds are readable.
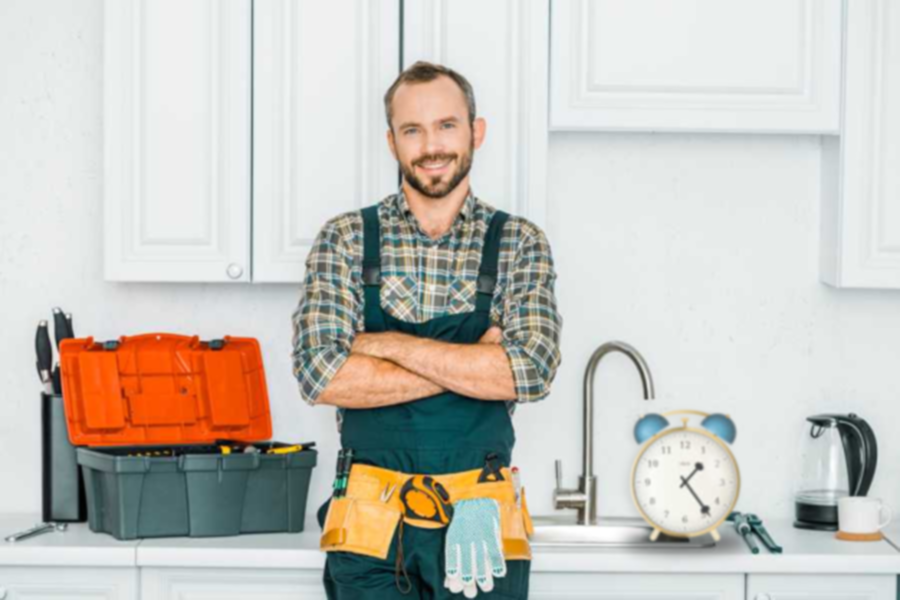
**1:24**
